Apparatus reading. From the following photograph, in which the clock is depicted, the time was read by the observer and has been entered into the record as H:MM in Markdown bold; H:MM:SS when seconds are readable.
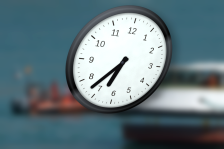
**6:37**
